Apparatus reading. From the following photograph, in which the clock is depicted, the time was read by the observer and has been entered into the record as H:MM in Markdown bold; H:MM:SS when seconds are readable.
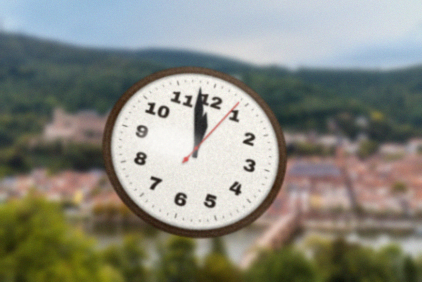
**11:58:04**
